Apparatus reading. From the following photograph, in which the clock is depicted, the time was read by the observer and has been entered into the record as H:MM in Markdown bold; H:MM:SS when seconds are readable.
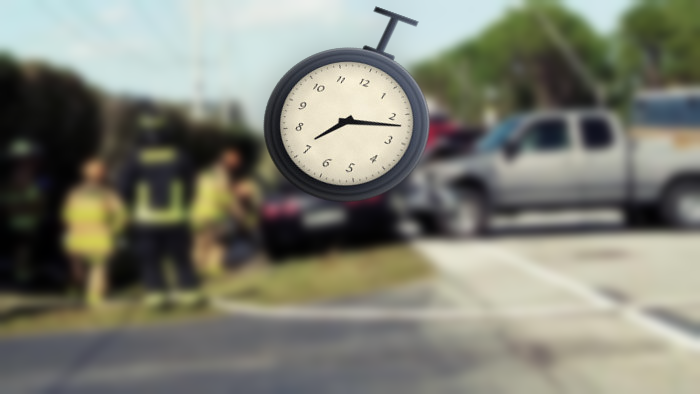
**7:12**
